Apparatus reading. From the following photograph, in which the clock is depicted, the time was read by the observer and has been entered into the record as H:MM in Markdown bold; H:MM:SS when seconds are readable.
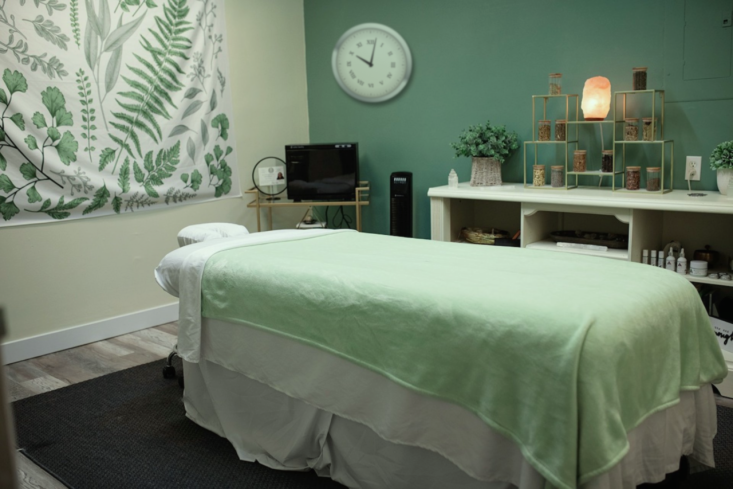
**10:02**
